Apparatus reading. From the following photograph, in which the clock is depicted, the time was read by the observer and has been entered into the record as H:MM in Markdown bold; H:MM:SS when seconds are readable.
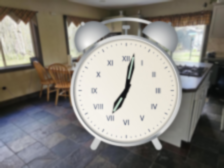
**7:02**
